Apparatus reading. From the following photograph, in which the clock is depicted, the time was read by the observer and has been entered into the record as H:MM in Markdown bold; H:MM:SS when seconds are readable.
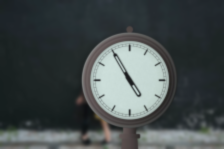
**4:55**
